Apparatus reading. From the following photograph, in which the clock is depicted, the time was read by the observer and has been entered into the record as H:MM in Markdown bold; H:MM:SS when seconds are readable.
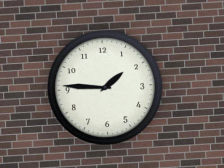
**1:46**
